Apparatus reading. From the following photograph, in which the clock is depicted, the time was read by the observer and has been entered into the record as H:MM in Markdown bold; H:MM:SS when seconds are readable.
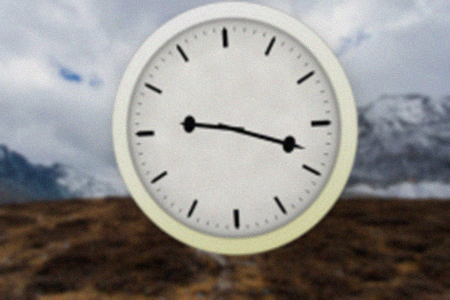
**9:18**
